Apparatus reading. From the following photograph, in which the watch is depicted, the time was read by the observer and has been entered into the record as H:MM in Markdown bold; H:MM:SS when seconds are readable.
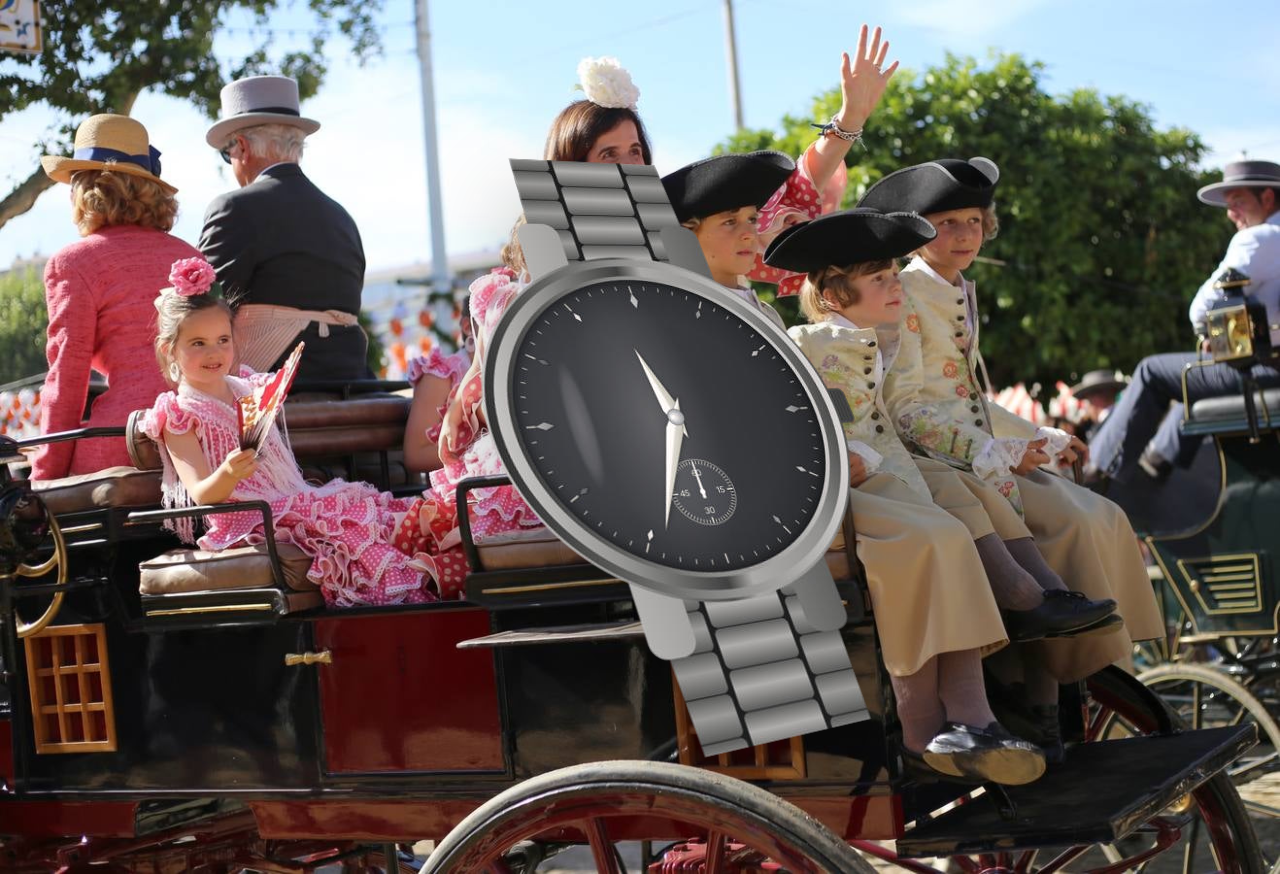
**11:34**
